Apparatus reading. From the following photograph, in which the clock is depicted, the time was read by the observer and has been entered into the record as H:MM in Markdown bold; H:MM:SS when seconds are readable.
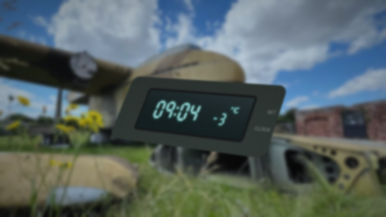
**9:04**
